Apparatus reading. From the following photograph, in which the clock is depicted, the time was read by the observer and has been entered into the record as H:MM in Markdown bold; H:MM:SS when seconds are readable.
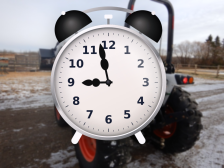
**8:58**
